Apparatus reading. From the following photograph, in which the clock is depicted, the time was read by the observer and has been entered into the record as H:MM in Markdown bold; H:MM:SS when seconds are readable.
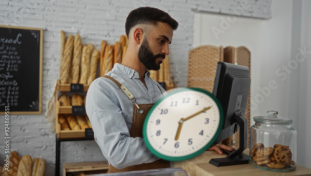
**6:10**
